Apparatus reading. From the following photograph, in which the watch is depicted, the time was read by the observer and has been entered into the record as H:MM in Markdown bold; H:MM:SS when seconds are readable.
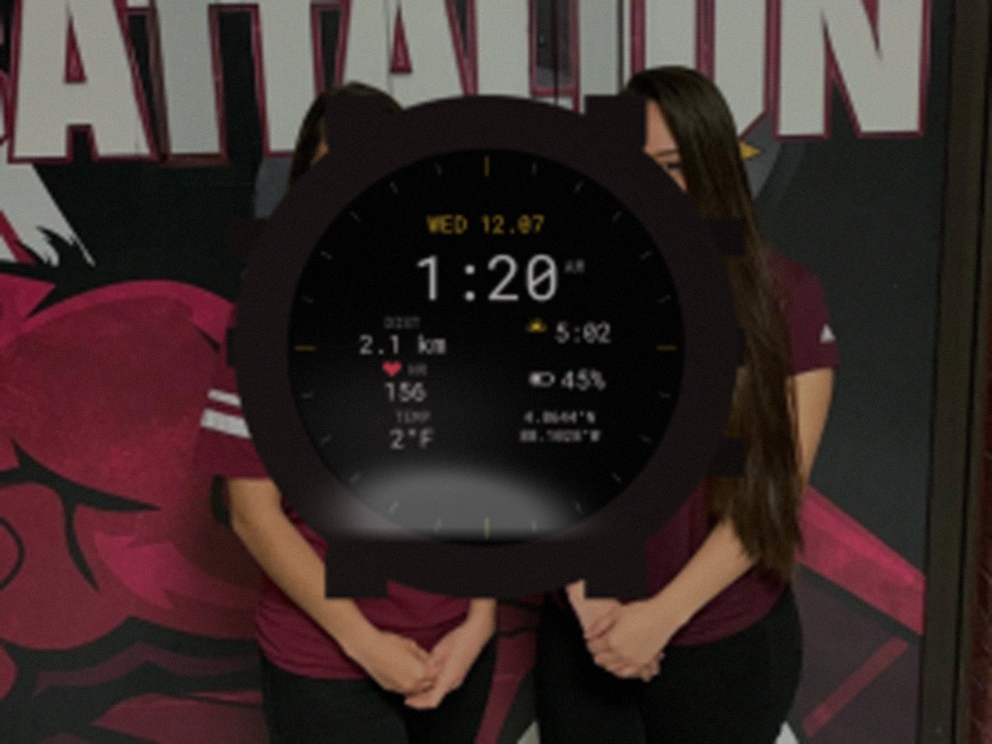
**1:20**
